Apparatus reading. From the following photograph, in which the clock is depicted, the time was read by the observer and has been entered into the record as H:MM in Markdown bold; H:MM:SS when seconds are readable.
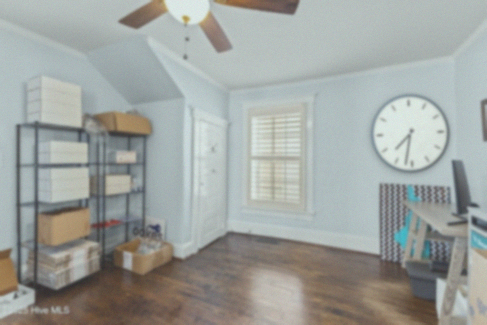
**7:32**
